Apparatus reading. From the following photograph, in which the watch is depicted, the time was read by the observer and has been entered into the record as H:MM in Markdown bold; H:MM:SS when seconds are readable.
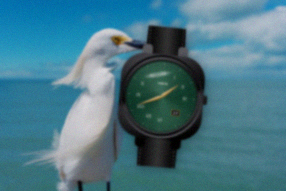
**1:41**
